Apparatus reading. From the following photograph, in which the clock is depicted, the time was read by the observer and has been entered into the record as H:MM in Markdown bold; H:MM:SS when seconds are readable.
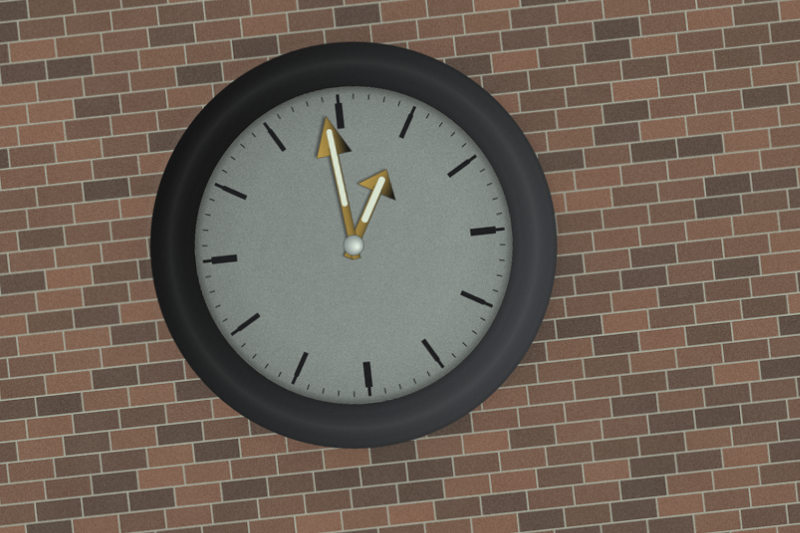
**12:59**
